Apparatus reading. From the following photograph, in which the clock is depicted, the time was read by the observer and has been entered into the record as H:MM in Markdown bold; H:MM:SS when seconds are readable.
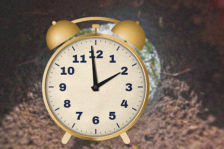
**1:59**
